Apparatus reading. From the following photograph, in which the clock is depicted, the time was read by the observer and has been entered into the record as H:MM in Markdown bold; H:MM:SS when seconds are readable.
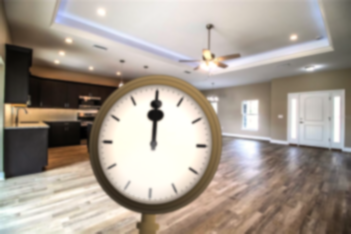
**12:00**
